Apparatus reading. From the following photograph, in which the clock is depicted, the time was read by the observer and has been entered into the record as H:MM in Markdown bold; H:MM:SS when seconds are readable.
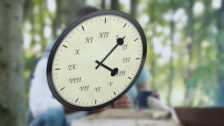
**4:07**
